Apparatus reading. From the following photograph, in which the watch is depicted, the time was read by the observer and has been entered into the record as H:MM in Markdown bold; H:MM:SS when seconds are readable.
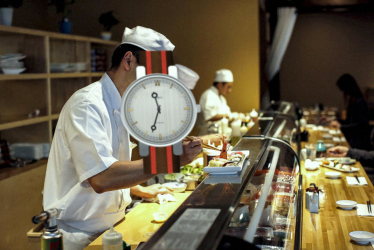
**11:33**
